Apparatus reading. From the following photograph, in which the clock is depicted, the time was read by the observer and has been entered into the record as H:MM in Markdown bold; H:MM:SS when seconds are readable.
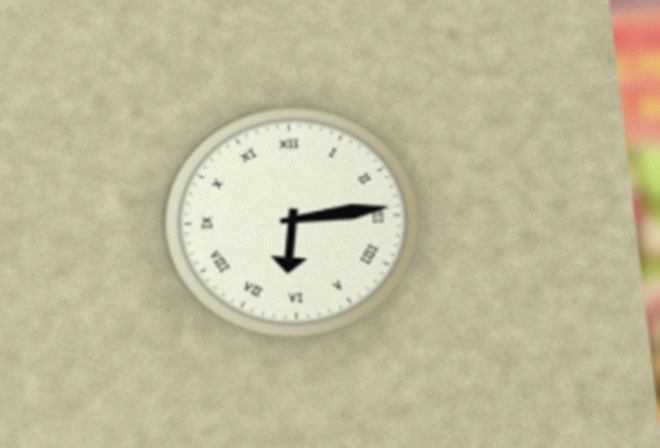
**6:14**
